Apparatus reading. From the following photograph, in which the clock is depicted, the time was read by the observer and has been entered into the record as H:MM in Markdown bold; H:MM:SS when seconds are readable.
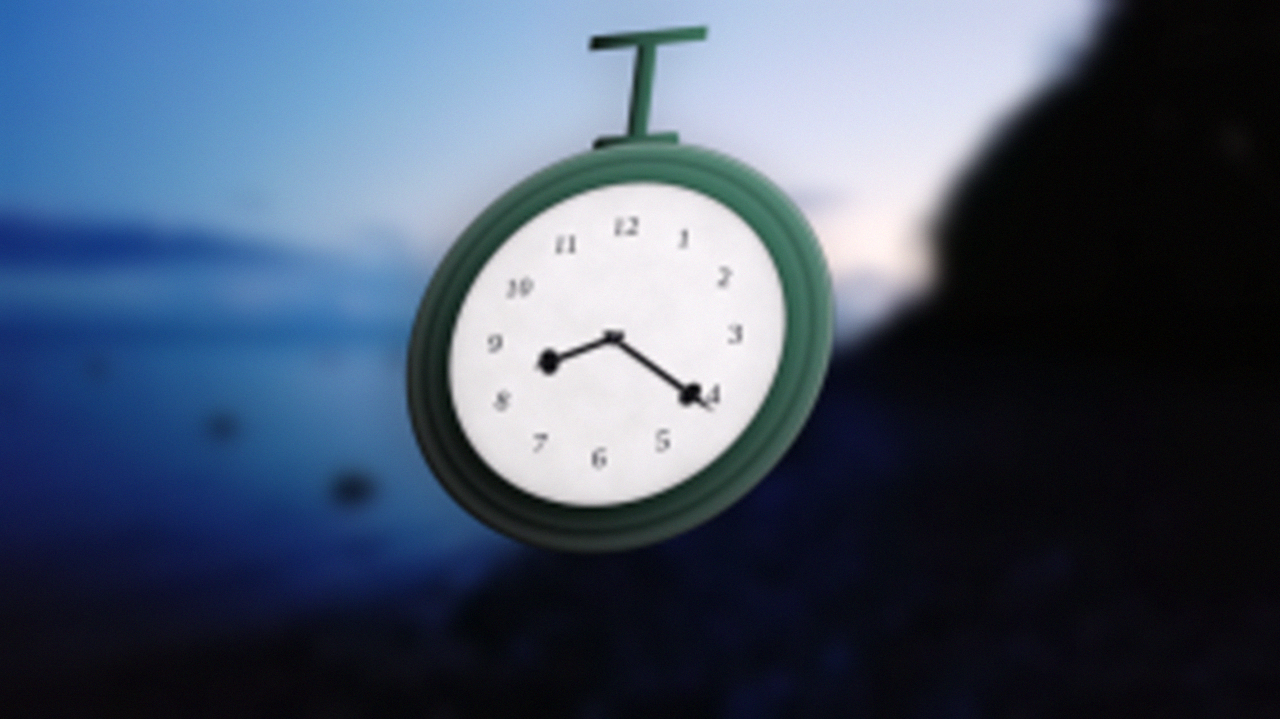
**8:21**
